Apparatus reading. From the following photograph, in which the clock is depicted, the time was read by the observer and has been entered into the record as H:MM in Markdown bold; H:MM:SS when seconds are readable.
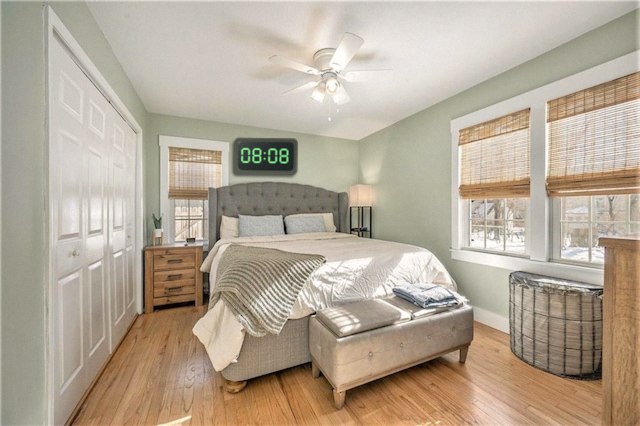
**8:08**
